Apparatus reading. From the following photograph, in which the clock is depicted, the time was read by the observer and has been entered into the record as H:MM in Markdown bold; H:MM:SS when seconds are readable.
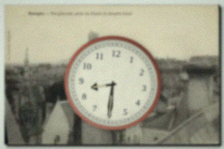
**8:30**
